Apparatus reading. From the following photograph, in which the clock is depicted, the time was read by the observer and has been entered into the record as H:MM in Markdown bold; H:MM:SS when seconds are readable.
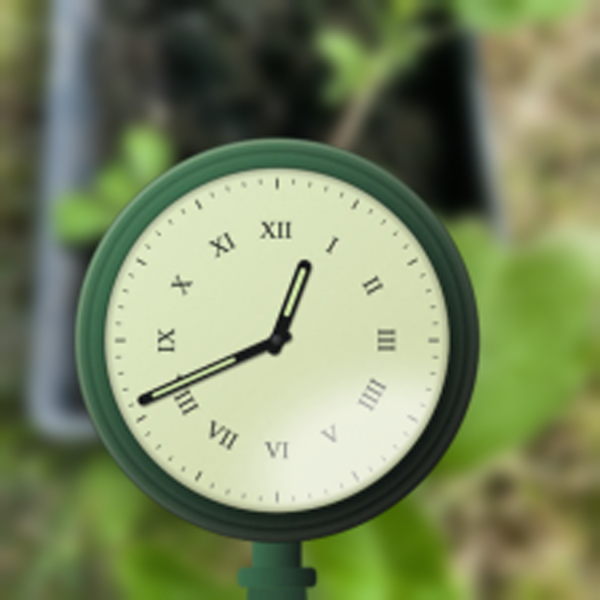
**12:41**
